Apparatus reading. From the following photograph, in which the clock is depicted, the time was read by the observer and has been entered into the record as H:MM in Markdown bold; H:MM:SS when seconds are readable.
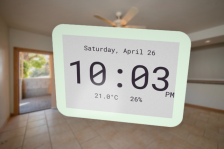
**10:03**
